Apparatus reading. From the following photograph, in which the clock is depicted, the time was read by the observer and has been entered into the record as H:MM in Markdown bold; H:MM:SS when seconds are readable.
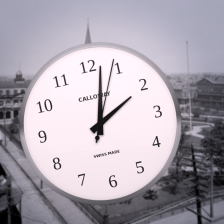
**2:02:04**
